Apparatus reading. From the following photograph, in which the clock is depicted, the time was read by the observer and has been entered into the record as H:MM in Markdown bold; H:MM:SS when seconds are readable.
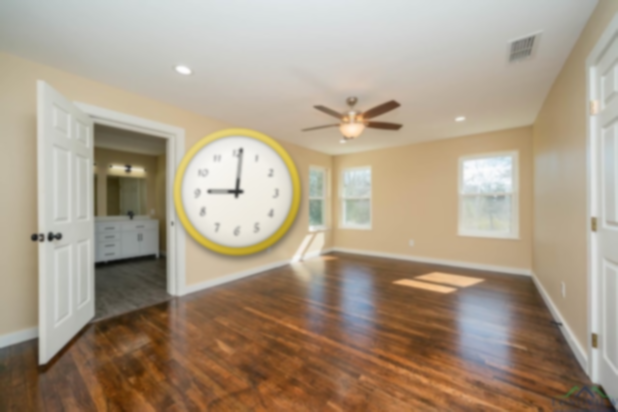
**9:01**
